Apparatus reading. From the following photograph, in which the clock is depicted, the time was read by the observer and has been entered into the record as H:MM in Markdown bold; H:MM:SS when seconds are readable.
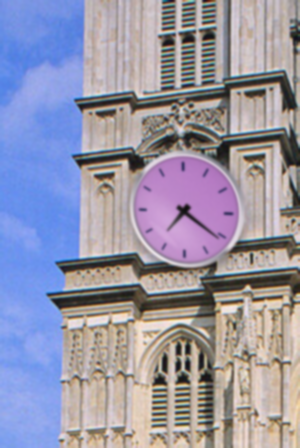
**7:21**
